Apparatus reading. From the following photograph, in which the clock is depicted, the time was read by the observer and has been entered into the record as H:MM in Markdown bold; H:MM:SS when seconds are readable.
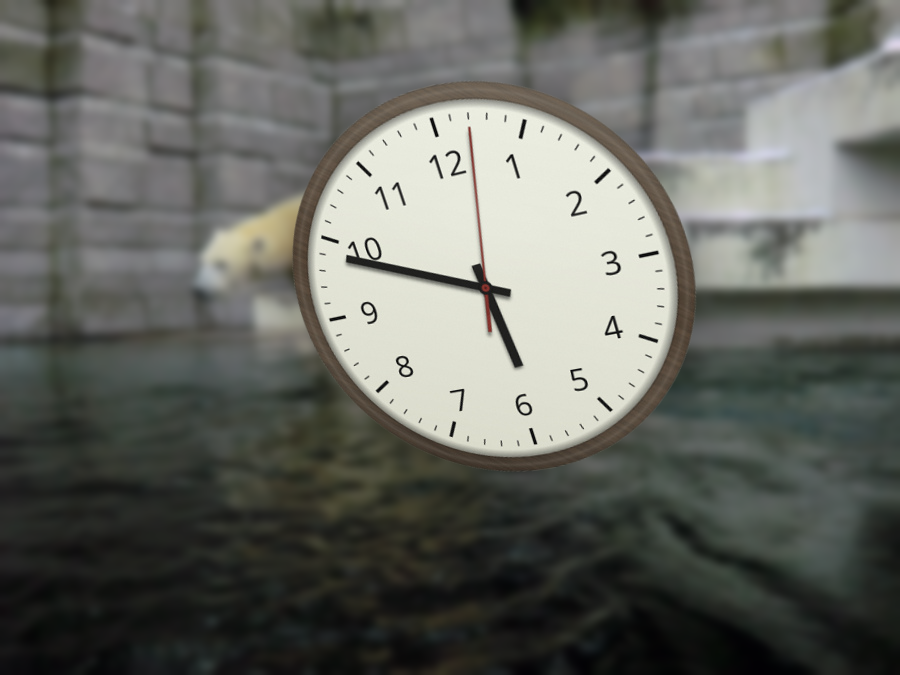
**5:49:02**
